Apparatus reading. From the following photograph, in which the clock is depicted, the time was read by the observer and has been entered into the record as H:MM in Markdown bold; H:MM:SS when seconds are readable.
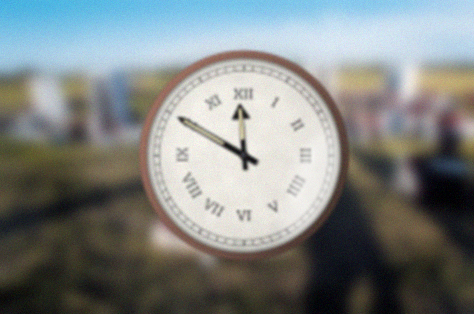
**11:50**
